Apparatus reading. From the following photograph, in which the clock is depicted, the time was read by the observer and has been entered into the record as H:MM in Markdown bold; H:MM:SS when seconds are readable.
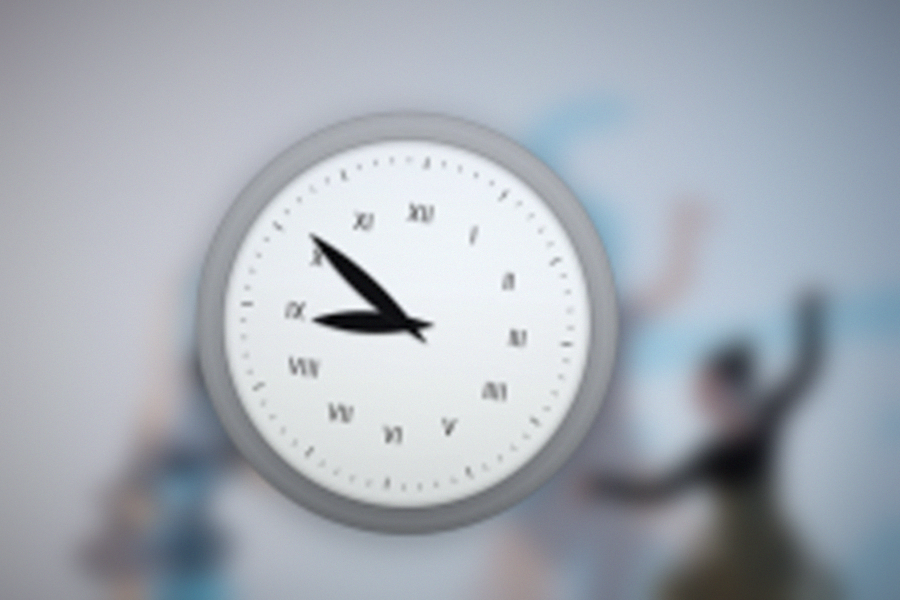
**8:51**
